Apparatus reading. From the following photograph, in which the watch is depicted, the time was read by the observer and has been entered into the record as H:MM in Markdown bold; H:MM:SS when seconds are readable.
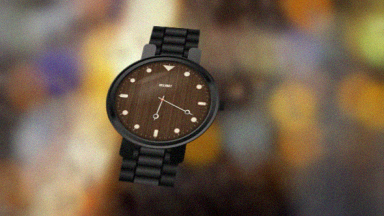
**6:19**
